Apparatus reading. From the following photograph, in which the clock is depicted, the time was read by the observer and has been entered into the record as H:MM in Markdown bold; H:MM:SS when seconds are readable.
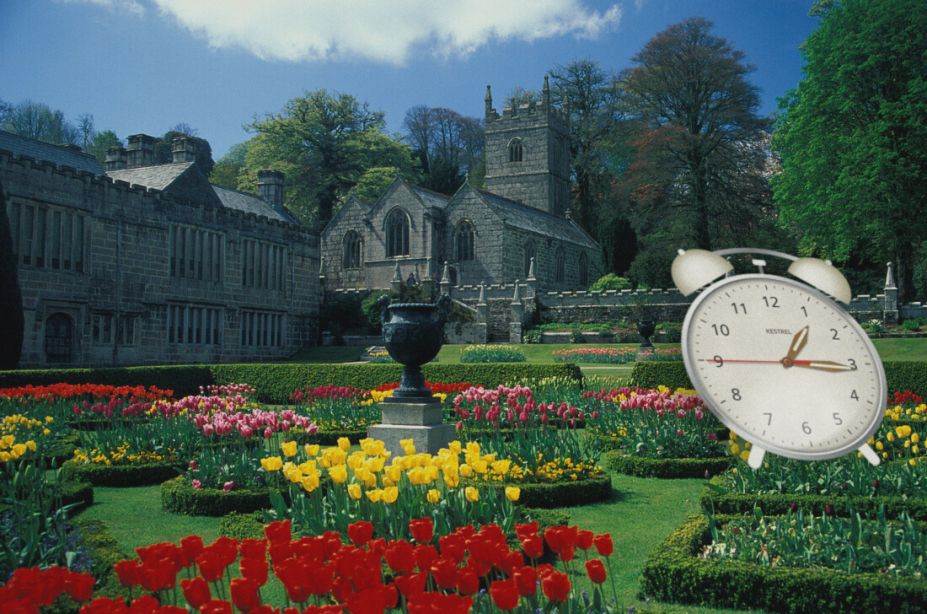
**1:15:45**
